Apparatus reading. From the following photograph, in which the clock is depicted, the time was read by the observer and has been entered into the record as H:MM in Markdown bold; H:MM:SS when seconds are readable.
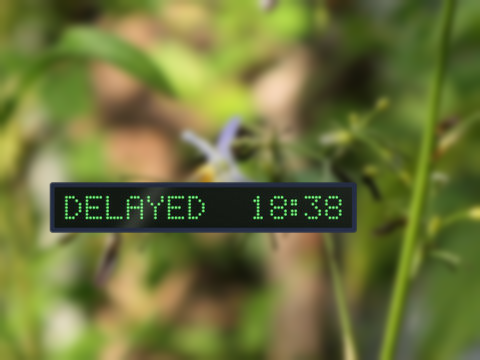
**18:38**
